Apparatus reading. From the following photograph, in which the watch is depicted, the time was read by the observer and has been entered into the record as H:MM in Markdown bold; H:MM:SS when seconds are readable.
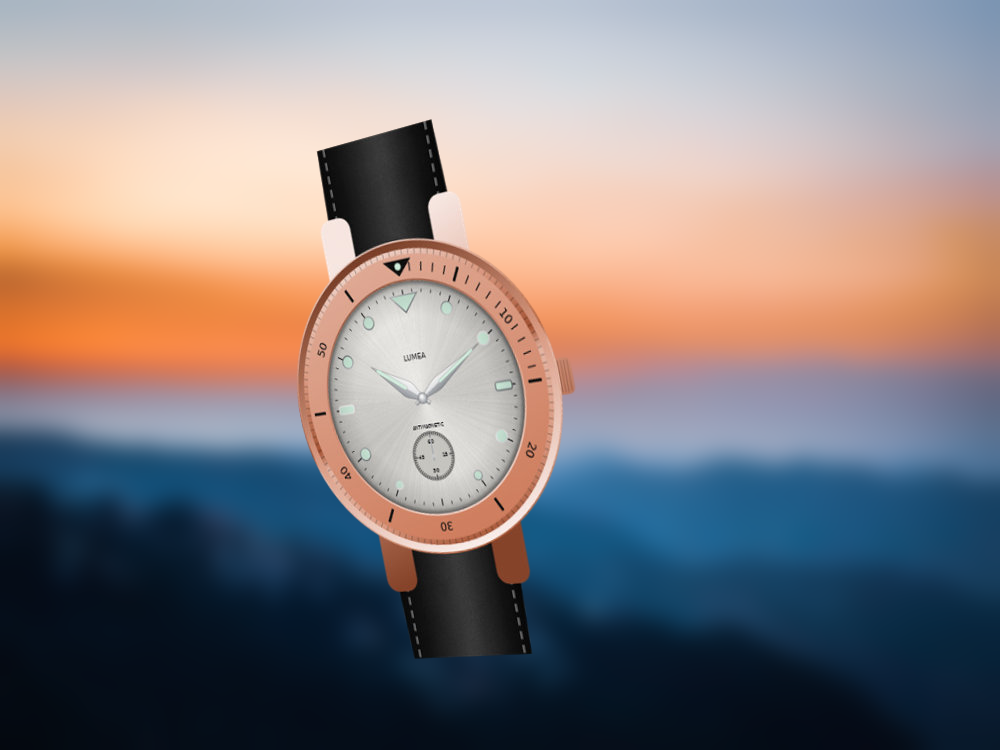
**10:10**
